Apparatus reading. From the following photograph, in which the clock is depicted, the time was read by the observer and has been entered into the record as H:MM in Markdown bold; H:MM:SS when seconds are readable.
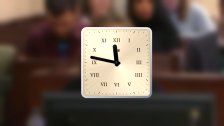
**11:47**
